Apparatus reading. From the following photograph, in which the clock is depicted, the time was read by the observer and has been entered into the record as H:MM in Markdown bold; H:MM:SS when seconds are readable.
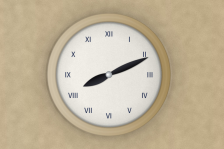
**8:11**
